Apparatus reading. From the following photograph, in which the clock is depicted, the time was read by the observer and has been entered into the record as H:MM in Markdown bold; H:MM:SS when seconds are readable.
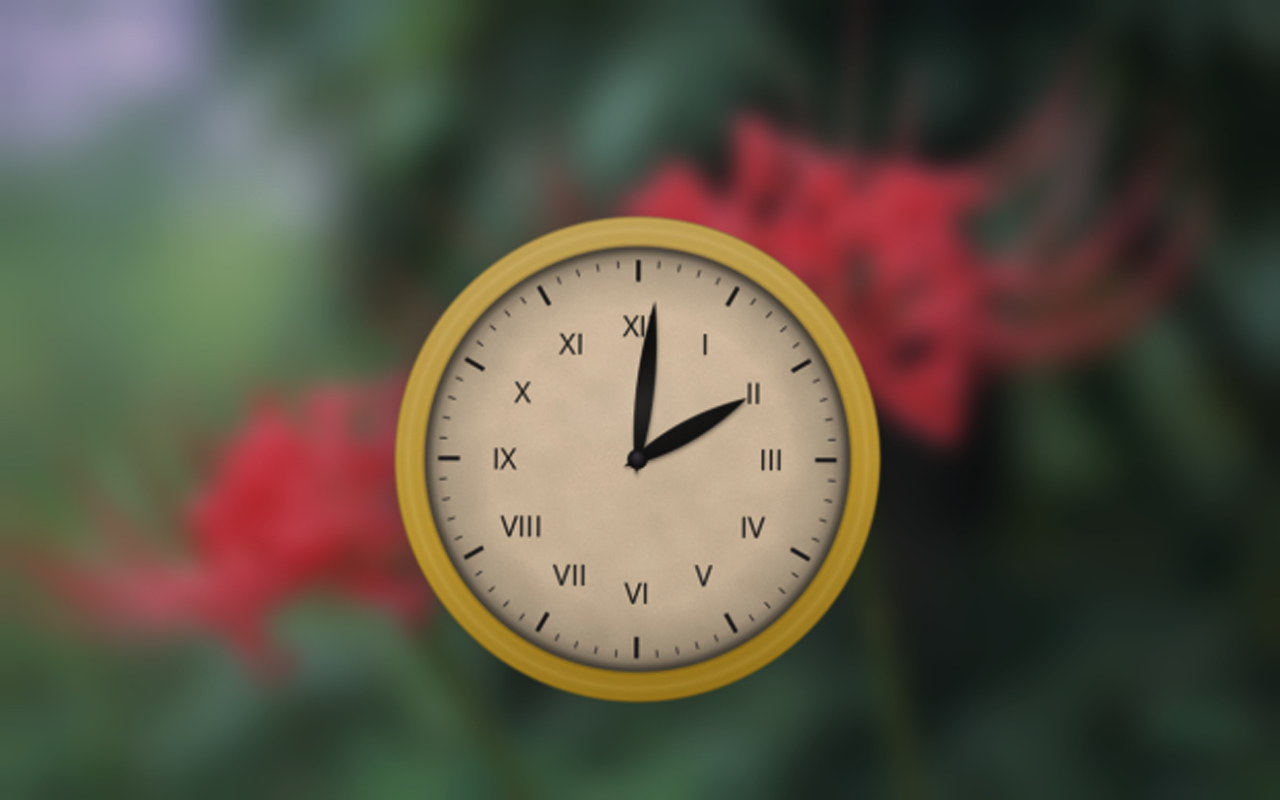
**2:01**
